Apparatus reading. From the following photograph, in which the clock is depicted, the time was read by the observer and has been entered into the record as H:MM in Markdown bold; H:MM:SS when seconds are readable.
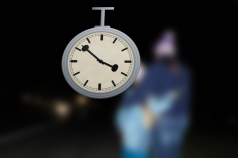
**3:52**
